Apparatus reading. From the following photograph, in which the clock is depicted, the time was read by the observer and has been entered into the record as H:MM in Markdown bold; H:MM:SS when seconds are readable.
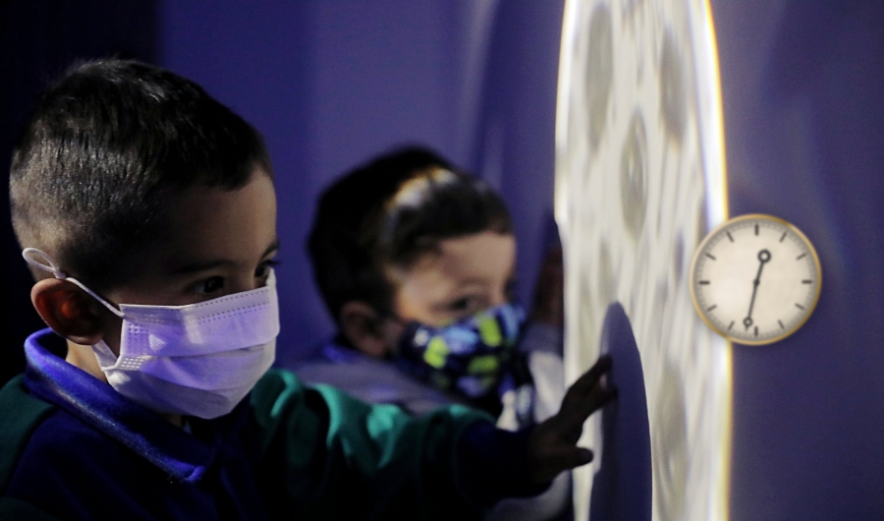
**12:32**
